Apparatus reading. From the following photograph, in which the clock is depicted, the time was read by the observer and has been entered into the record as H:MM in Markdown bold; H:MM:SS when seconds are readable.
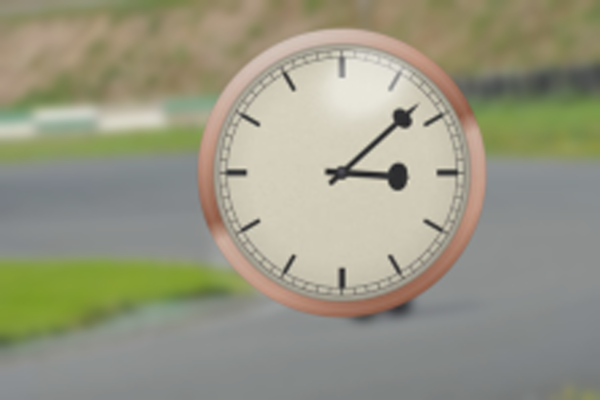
**3:08**
